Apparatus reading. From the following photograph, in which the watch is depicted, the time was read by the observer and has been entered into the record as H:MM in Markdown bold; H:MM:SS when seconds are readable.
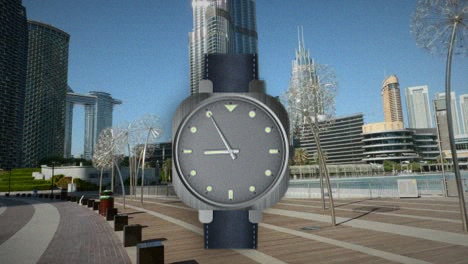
**8:55**
